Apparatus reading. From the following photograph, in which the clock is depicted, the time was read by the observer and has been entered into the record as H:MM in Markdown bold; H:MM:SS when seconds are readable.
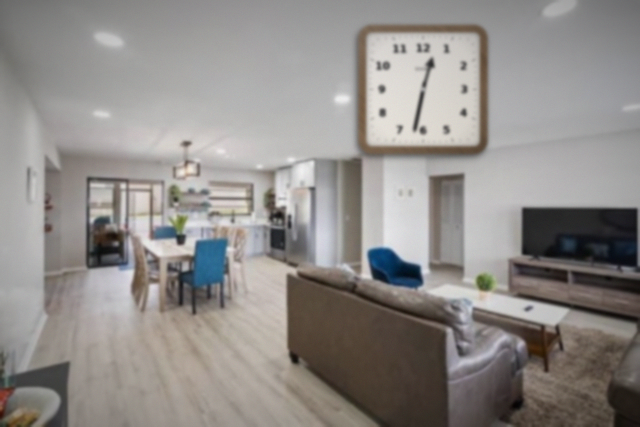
**12:32**
